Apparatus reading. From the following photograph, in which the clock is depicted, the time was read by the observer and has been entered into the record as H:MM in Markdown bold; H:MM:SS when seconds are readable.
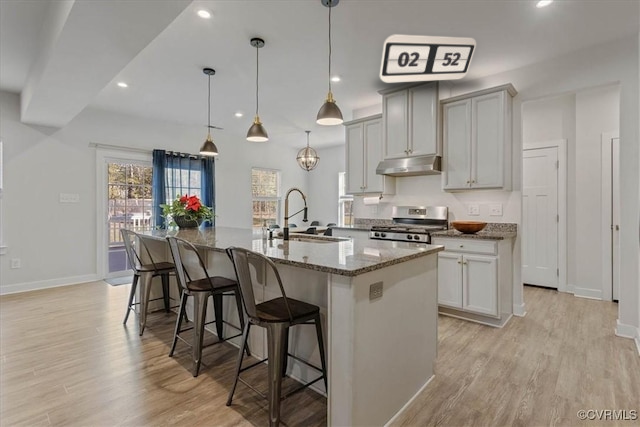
**2:52**
